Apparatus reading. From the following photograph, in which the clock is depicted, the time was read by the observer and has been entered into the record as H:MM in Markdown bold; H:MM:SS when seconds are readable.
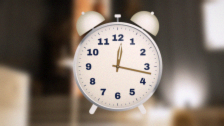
**12:17**
